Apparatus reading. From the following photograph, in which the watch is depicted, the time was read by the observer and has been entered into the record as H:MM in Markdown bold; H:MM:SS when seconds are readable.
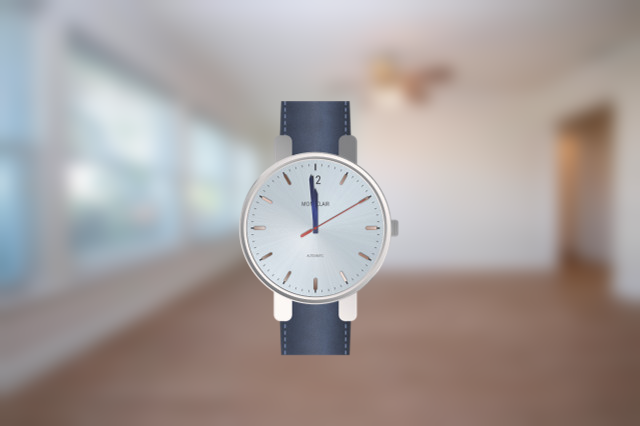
**11:59:10**
